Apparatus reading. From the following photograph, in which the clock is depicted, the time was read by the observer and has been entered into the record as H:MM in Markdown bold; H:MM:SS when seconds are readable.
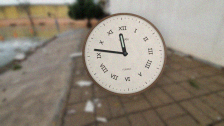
**11:47**
